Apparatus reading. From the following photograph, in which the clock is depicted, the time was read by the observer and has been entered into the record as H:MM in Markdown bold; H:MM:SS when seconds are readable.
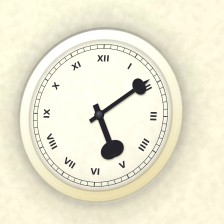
**5:09**
